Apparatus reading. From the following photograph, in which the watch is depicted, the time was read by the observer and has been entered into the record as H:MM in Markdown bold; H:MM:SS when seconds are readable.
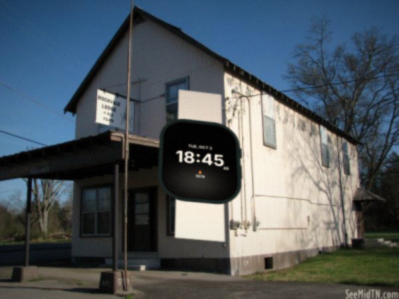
**18:45**
